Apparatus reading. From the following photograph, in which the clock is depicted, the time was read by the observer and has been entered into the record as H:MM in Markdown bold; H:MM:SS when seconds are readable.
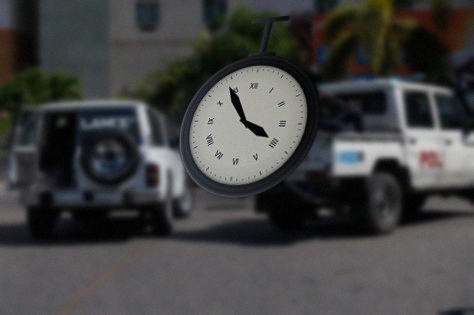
**3:54**
